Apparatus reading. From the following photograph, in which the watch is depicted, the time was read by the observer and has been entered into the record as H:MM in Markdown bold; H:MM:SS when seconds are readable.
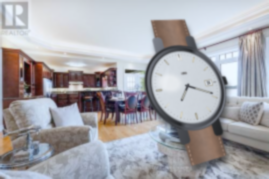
**7:19**
